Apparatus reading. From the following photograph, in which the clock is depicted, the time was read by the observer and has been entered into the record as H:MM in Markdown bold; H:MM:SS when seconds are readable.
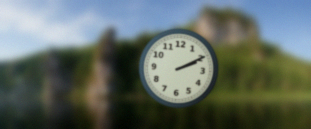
**2:10**
